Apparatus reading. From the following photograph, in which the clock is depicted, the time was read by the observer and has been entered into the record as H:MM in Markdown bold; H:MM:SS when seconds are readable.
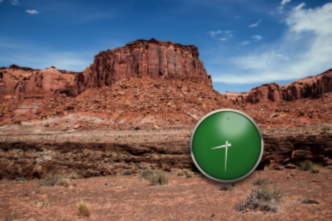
**8:30**
